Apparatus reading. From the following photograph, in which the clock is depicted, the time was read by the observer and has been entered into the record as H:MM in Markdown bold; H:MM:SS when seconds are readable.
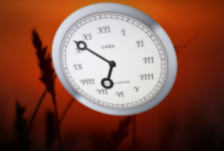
**6:52**
